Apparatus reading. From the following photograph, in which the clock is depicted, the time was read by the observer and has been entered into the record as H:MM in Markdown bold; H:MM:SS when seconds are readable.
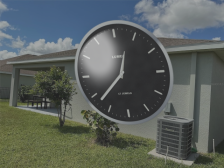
**12:38**
